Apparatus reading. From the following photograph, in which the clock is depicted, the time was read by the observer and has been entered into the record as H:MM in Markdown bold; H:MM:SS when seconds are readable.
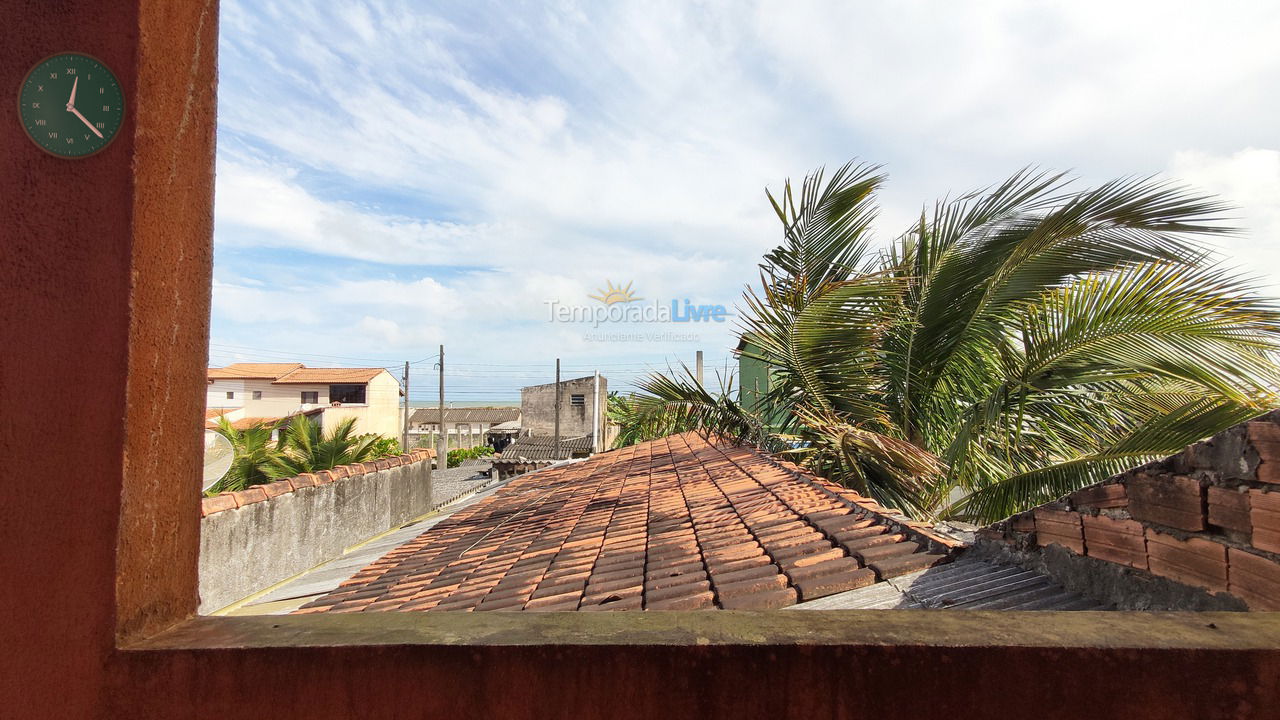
**12:22**
